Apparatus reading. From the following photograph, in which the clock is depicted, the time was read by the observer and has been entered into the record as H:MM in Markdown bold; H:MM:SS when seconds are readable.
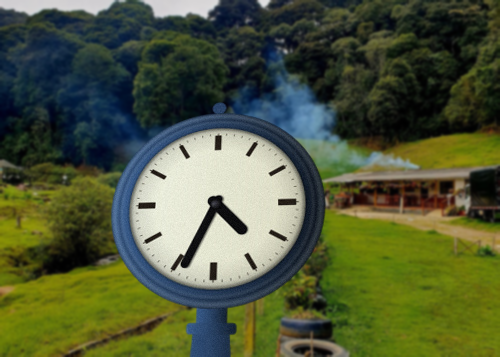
**4:34**
